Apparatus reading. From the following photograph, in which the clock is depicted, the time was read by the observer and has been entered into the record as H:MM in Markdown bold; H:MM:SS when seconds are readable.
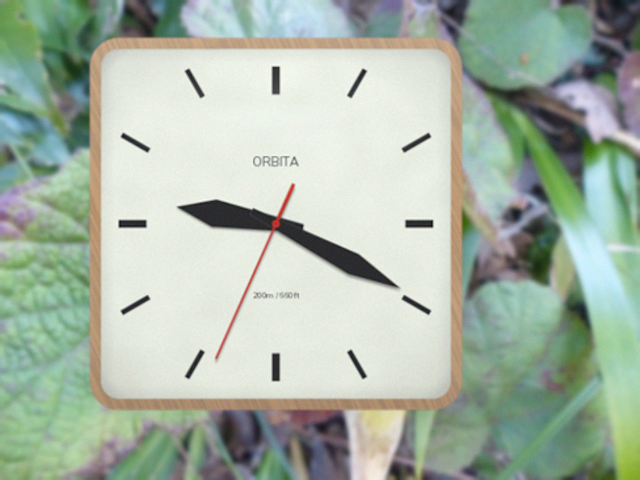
**9:19:34**
